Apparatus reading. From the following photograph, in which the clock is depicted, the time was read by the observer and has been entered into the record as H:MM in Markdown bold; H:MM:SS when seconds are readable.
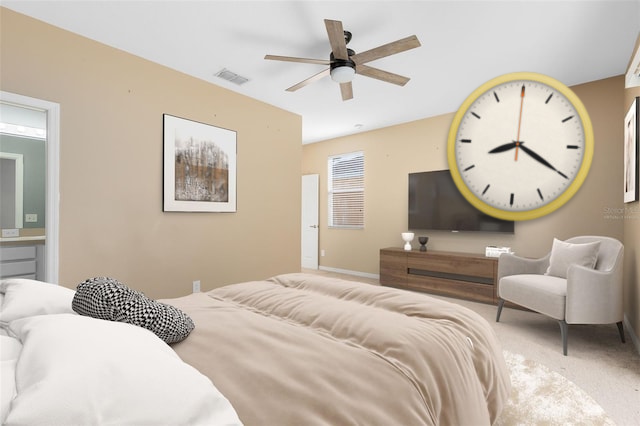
**8:20:00**
